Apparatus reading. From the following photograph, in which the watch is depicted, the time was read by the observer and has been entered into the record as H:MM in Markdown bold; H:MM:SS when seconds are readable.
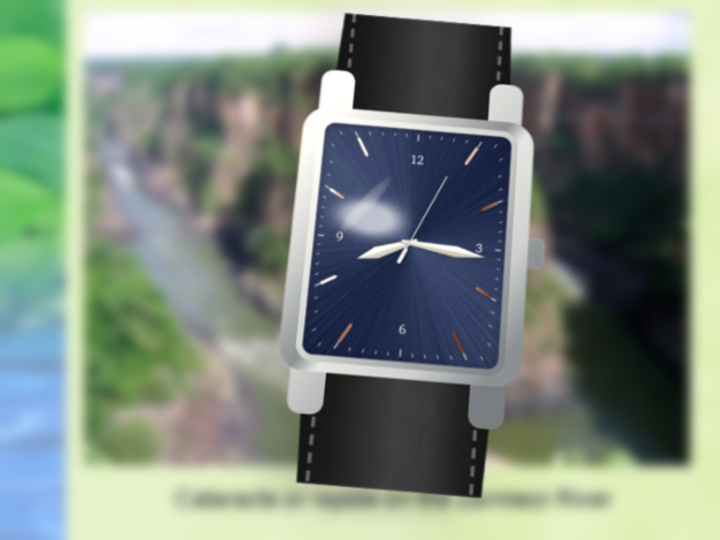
**8:16:04**
